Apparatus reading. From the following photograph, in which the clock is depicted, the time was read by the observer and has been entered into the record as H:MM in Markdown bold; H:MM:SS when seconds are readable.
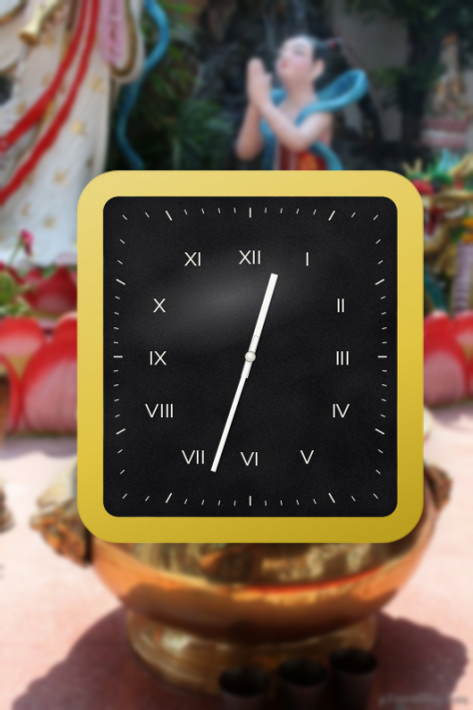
**12:33**
